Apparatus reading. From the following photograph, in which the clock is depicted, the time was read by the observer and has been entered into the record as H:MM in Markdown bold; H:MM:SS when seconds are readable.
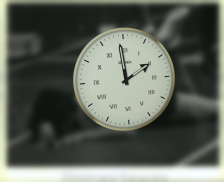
**1:59**
